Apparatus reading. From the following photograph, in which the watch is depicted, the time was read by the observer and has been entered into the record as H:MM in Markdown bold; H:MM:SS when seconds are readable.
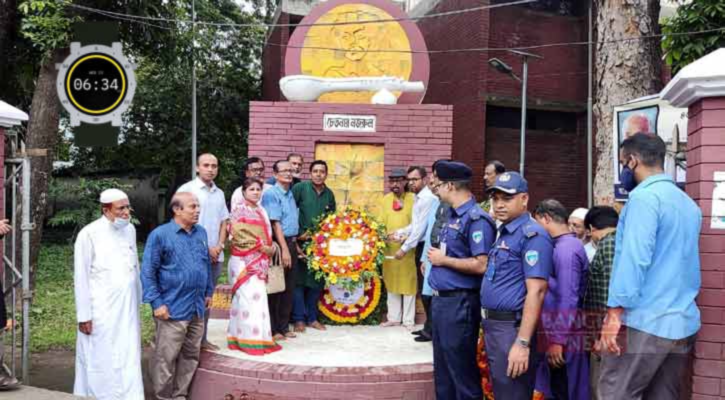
**6:34**
